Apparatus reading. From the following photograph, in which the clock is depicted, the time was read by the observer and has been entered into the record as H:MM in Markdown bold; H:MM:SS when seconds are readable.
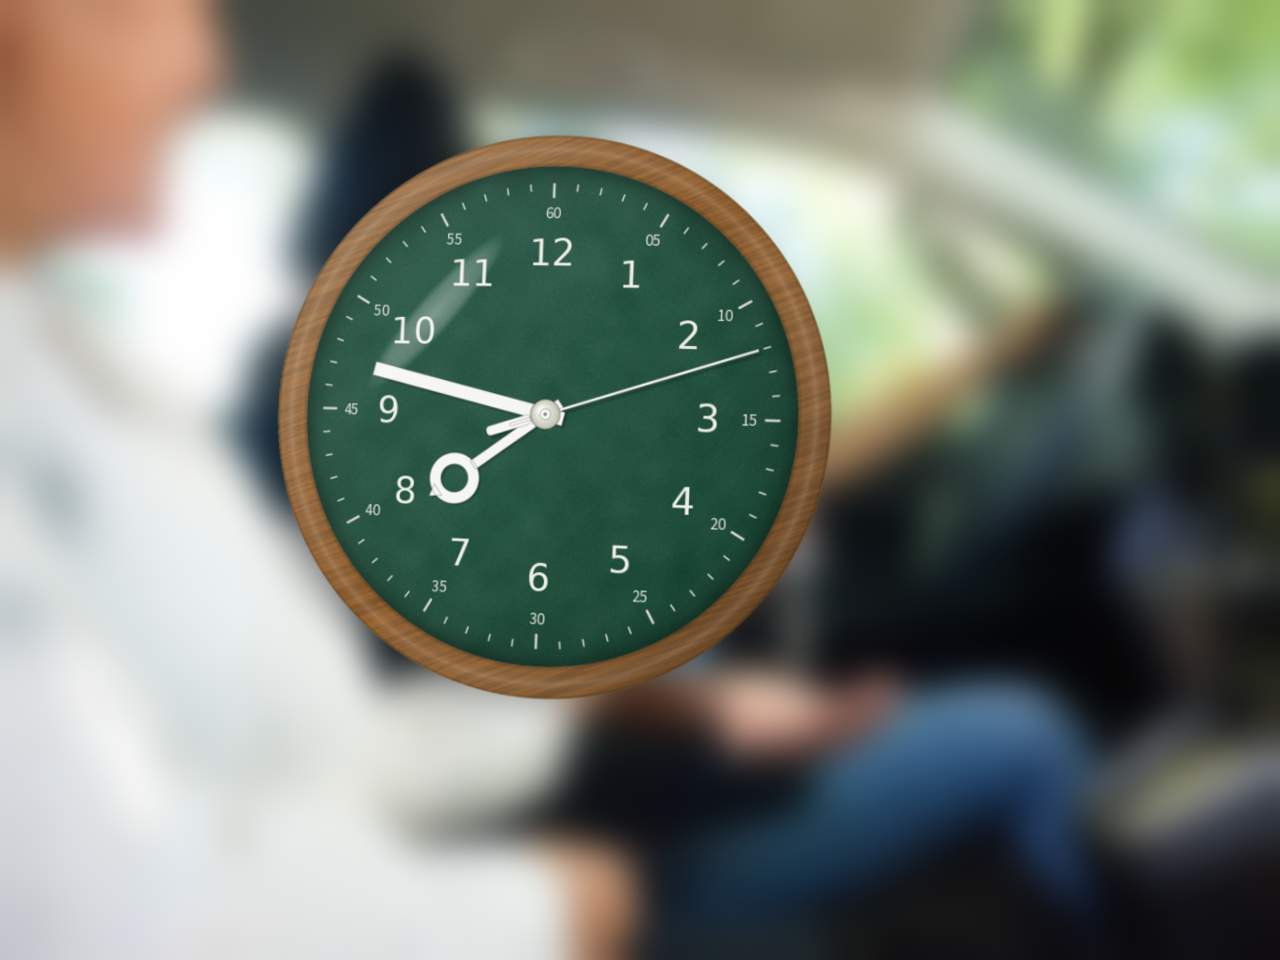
**7:47:12**
